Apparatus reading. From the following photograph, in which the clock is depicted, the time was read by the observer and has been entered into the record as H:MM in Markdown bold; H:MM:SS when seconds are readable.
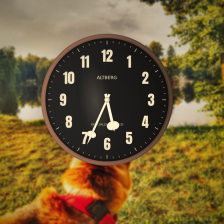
**5:34**
